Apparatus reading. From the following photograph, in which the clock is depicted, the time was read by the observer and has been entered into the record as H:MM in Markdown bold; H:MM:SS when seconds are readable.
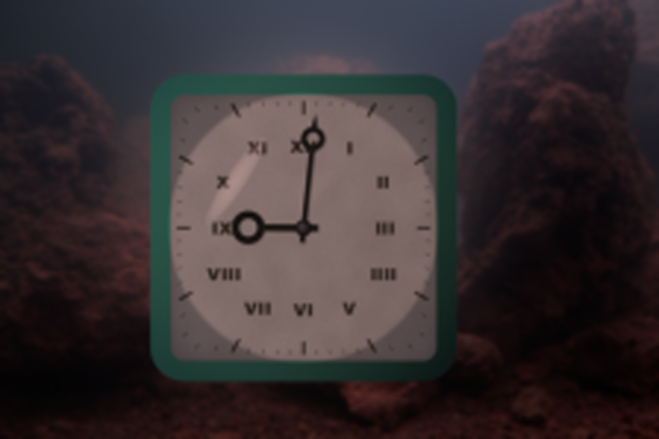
**9:01**
